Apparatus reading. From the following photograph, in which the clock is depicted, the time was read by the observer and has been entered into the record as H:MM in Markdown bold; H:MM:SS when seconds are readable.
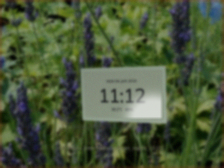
**11:12**
